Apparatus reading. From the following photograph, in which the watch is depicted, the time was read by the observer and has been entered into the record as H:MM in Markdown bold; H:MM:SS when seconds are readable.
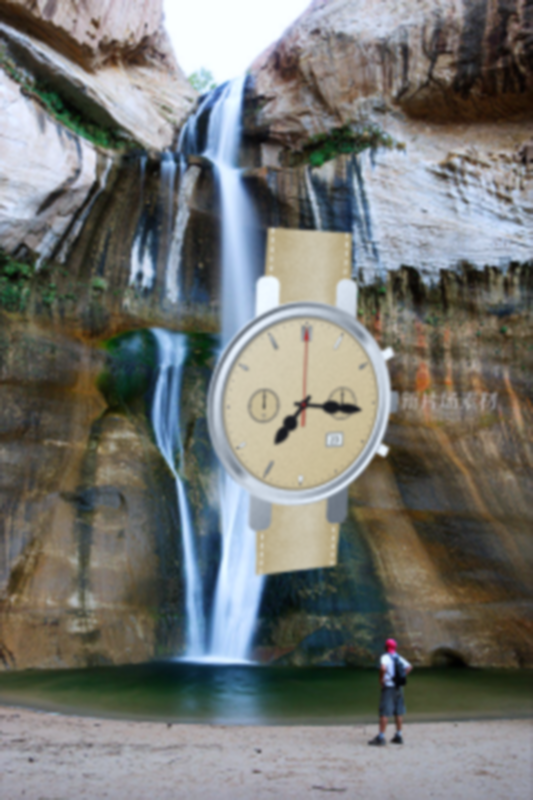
**7:16**
